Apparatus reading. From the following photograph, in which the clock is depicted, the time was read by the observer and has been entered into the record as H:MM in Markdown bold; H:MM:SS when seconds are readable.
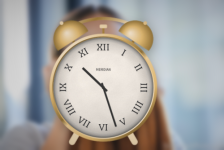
**10:27**
